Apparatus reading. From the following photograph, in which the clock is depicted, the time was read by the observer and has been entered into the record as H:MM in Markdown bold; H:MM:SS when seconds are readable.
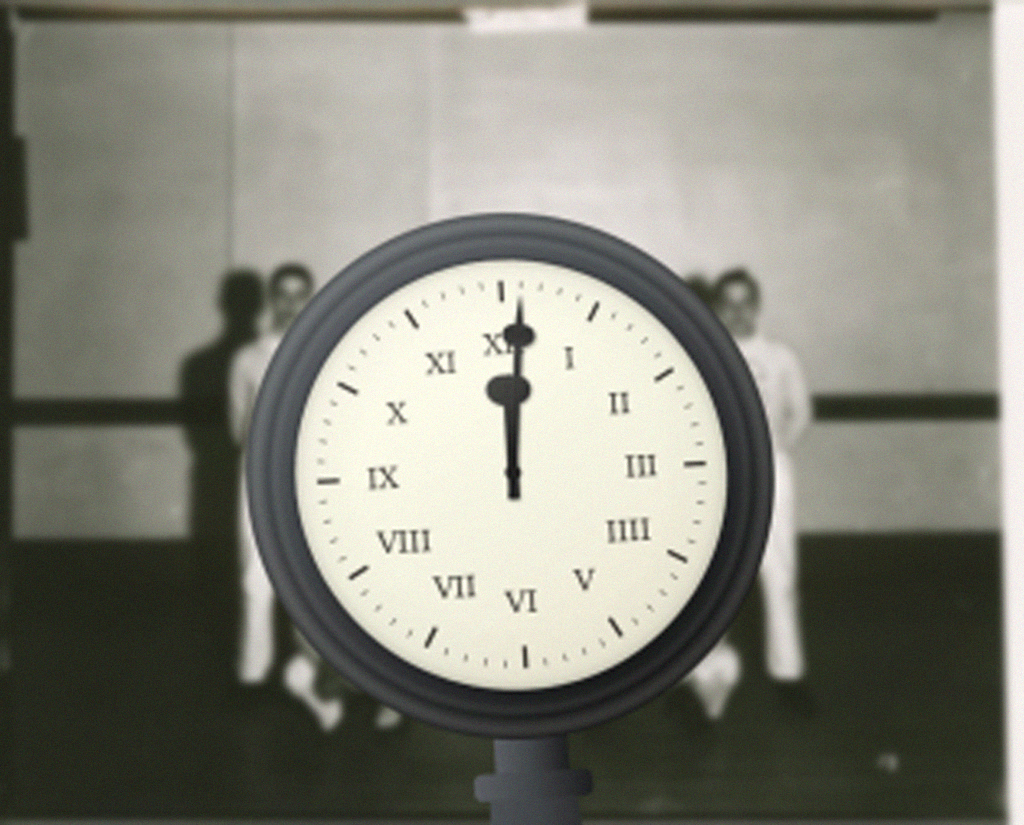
**12:01**
